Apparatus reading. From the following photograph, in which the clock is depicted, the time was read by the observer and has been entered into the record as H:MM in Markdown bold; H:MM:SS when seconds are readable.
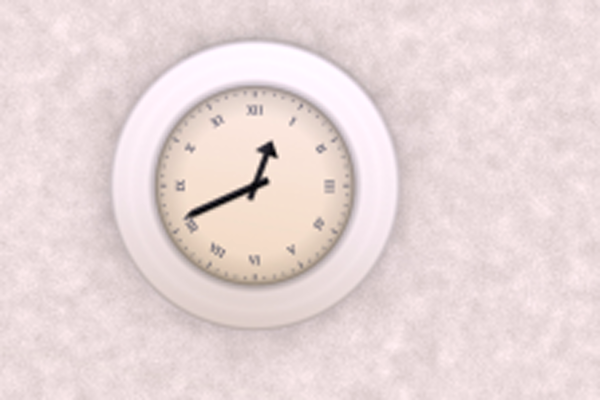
**12:41**
